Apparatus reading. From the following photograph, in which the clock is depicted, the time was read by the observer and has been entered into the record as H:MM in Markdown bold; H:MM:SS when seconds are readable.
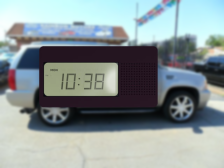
**10:38**
